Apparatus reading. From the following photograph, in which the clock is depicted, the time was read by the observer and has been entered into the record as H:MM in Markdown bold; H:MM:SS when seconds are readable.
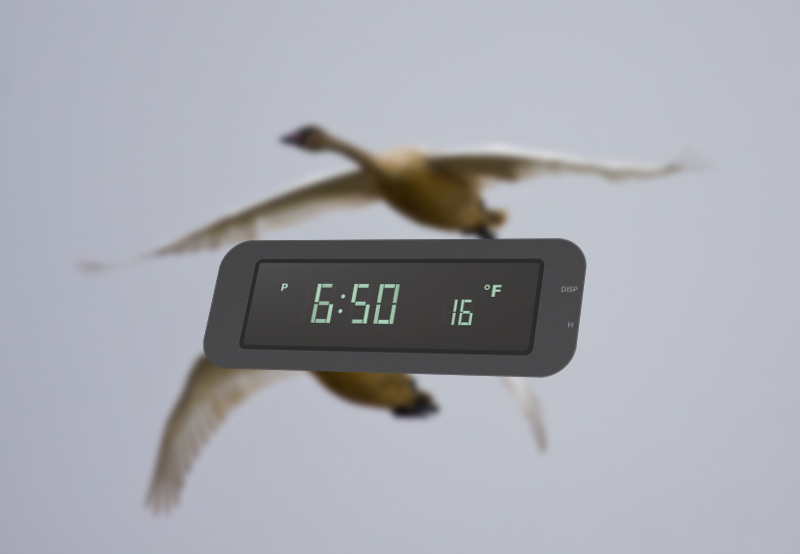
**6:50**
